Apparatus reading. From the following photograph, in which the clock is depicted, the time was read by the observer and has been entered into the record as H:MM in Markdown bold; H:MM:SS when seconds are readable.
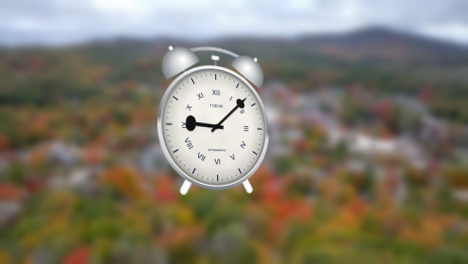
**9:08**
